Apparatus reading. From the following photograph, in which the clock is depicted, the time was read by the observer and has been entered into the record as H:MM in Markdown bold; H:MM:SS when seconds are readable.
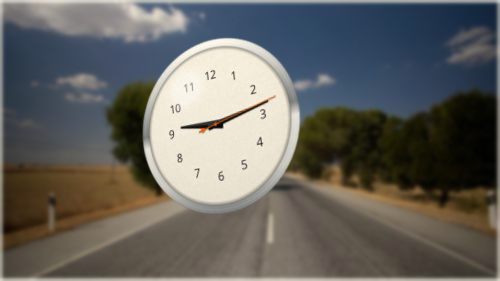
**9:13:13**
